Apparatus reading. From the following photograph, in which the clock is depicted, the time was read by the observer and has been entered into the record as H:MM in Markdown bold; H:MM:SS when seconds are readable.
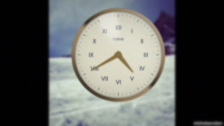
**4:40**
